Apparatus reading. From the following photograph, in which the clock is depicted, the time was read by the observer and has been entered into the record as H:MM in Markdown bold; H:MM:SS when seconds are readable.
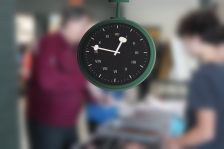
**12:47**
